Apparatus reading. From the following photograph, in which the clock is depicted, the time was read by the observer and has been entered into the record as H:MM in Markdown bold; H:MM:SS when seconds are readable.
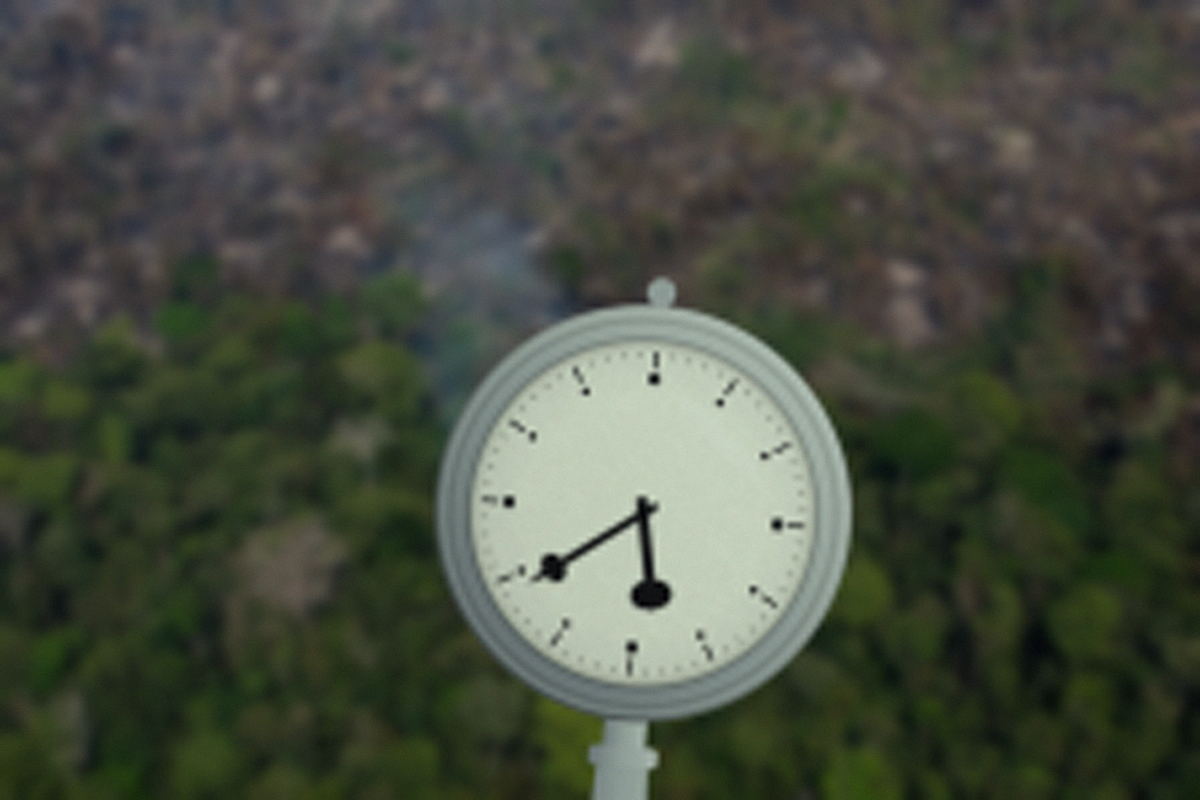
**5:39**
